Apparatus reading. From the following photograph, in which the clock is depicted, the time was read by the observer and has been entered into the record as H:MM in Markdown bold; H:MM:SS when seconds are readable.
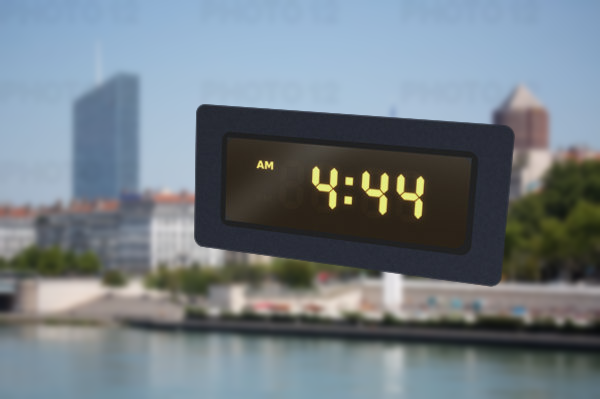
**4:44**
